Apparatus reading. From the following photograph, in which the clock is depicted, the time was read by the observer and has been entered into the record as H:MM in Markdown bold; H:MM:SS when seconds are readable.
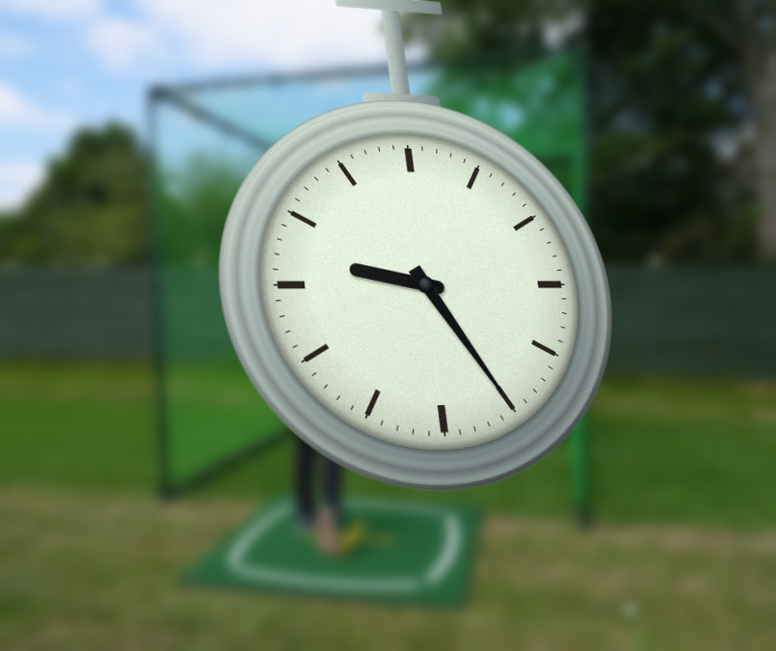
**9:25**
